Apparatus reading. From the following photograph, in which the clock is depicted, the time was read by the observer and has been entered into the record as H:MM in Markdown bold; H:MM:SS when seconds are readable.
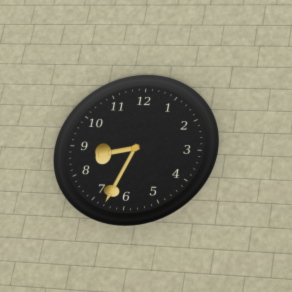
**8:33**
